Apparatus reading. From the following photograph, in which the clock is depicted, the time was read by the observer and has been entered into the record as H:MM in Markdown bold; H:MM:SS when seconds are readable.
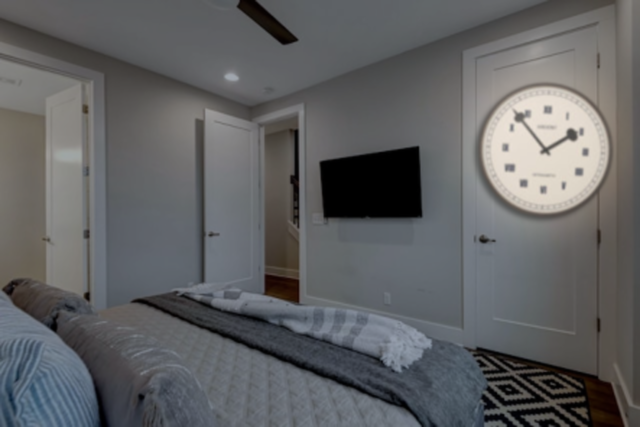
**1:53**
